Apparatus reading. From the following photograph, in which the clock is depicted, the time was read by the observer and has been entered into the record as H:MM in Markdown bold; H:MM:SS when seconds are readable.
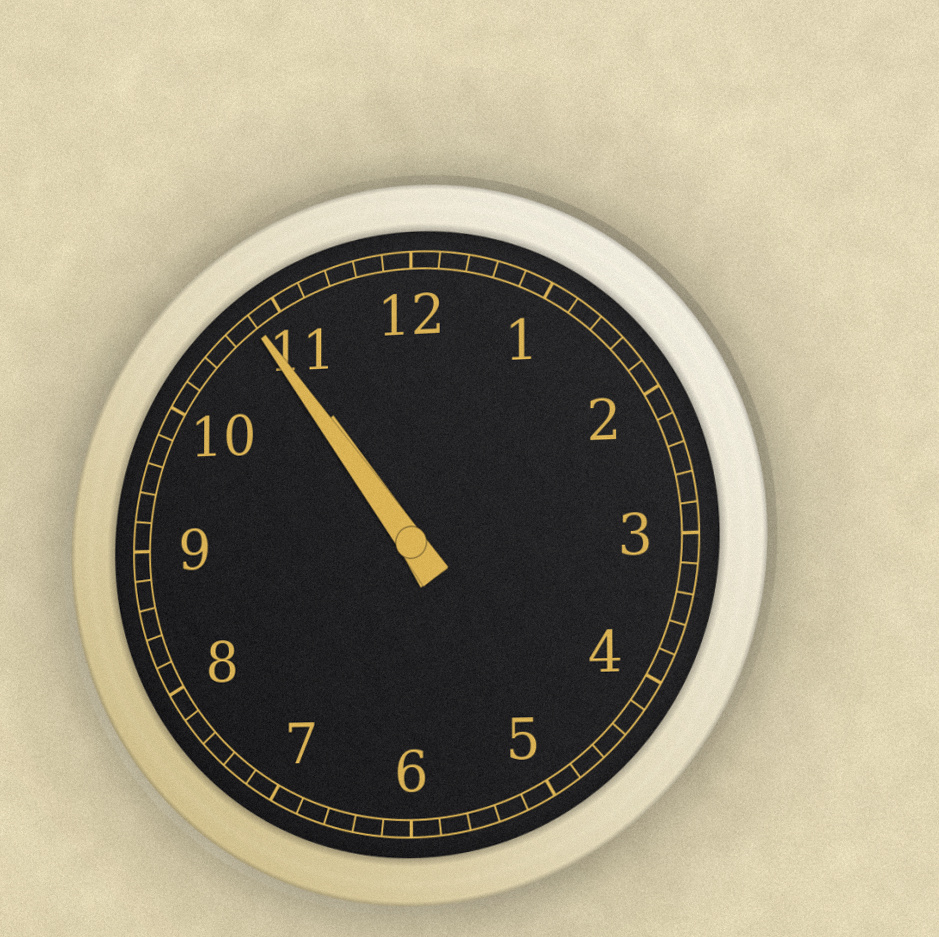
**10:54**
